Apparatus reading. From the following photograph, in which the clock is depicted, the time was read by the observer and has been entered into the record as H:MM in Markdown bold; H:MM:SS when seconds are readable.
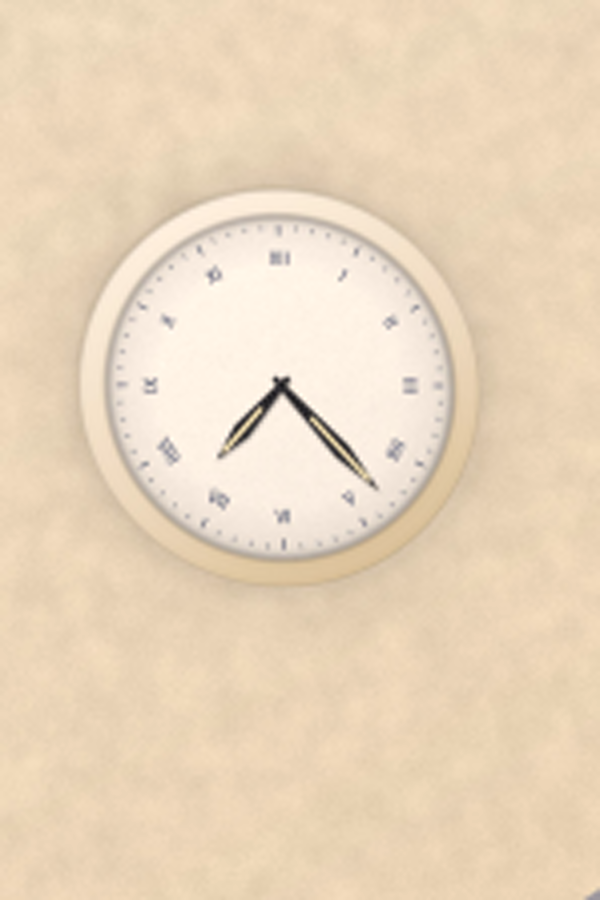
**7:23**
